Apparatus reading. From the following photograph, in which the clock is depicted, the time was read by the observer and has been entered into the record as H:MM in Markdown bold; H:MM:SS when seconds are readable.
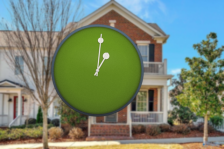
**1:01**
